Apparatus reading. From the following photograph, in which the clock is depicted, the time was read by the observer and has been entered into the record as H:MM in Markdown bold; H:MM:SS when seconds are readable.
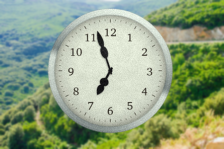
**6:57**
